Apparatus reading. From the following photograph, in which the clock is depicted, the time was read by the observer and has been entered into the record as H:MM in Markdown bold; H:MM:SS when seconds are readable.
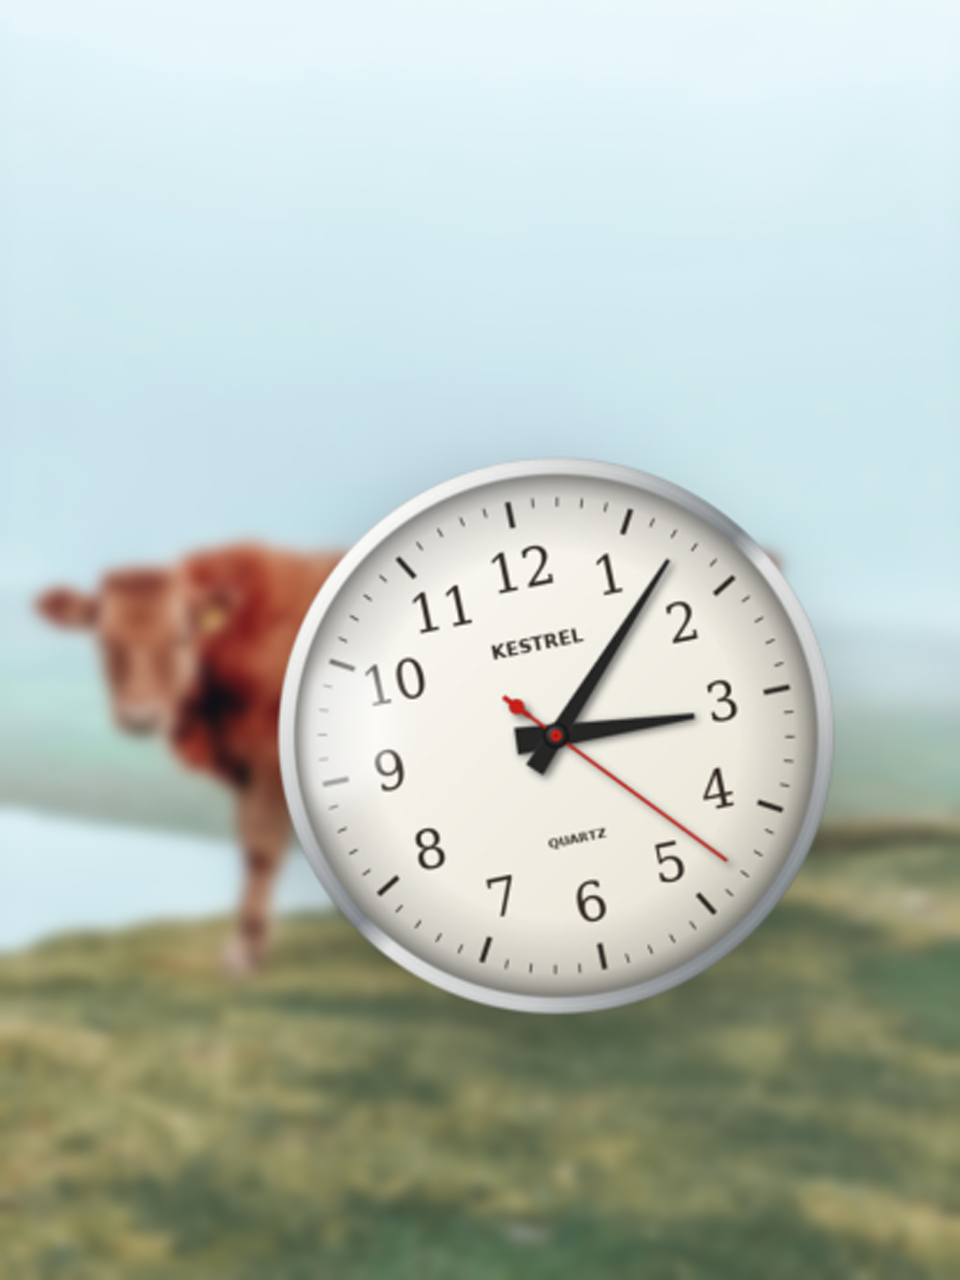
**3:07:23**
